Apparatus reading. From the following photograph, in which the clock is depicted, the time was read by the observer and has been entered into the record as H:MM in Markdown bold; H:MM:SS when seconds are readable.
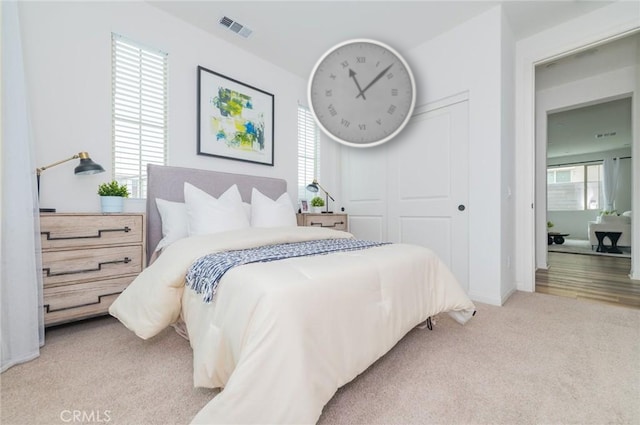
**11:08**
